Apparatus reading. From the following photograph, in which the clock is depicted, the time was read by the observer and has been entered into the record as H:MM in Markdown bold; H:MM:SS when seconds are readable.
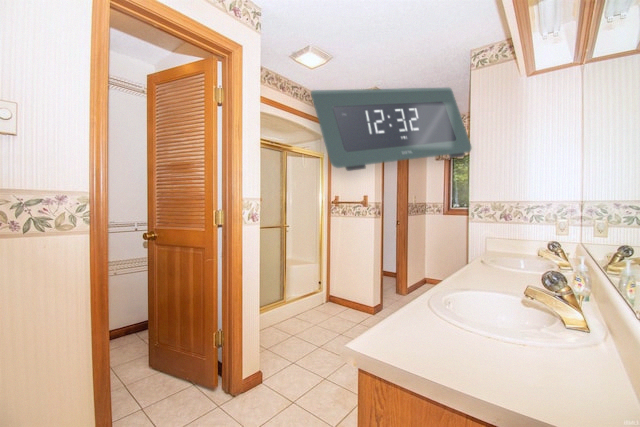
**12:32**
